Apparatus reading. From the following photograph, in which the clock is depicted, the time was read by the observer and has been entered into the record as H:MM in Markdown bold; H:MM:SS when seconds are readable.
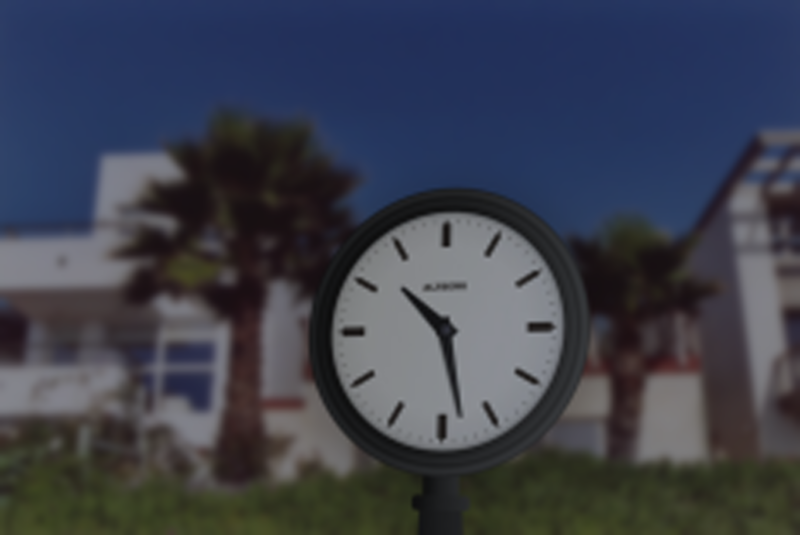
**10:28**
